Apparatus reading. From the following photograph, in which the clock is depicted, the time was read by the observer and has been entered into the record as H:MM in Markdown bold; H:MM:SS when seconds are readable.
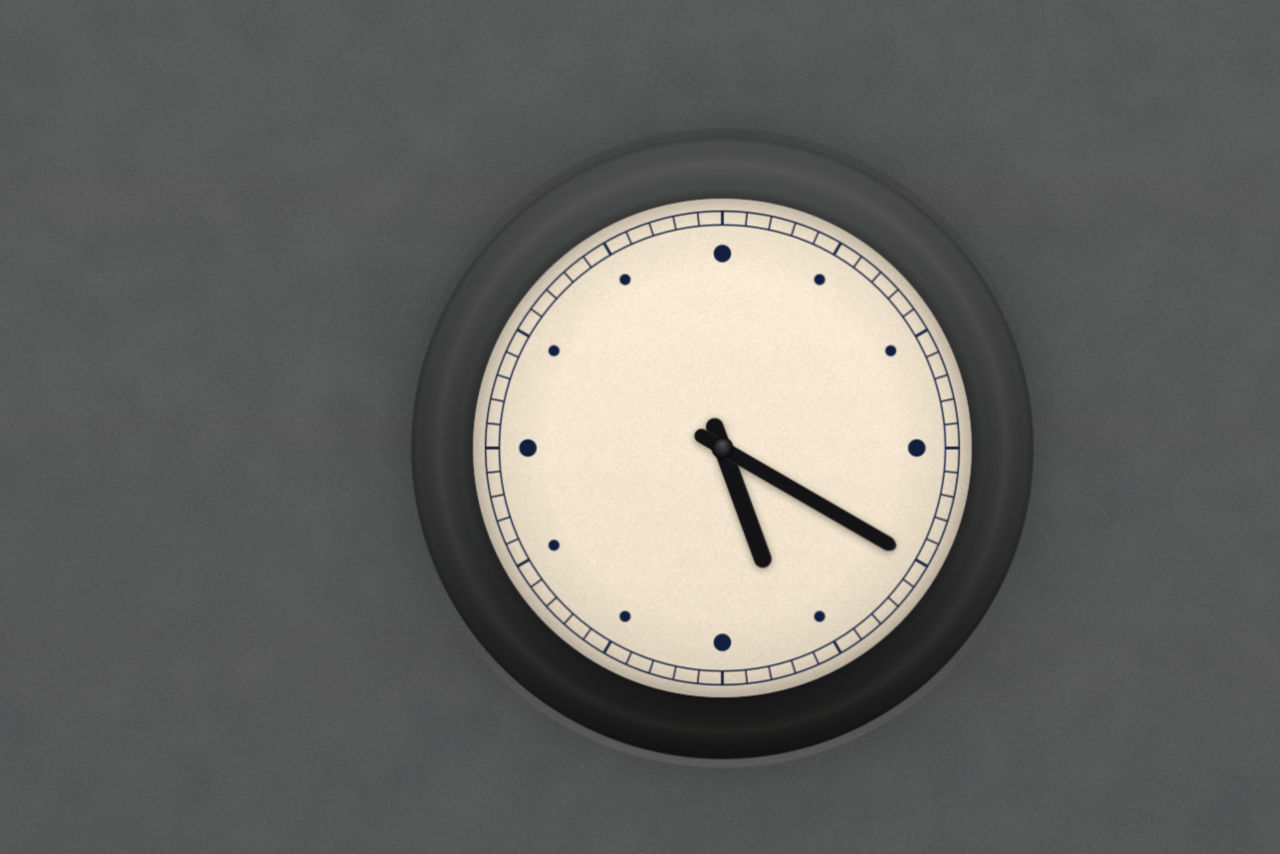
**5:20**
